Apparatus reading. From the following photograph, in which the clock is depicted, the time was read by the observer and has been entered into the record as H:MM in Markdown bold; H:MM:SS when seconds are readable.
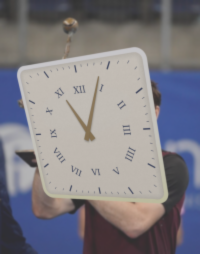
**11:04**
